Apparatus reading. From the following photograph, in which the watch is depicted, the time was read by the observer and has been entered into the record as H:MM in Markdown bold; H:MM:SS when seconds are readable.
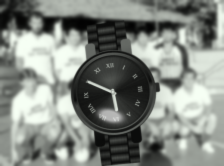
**5:50**
